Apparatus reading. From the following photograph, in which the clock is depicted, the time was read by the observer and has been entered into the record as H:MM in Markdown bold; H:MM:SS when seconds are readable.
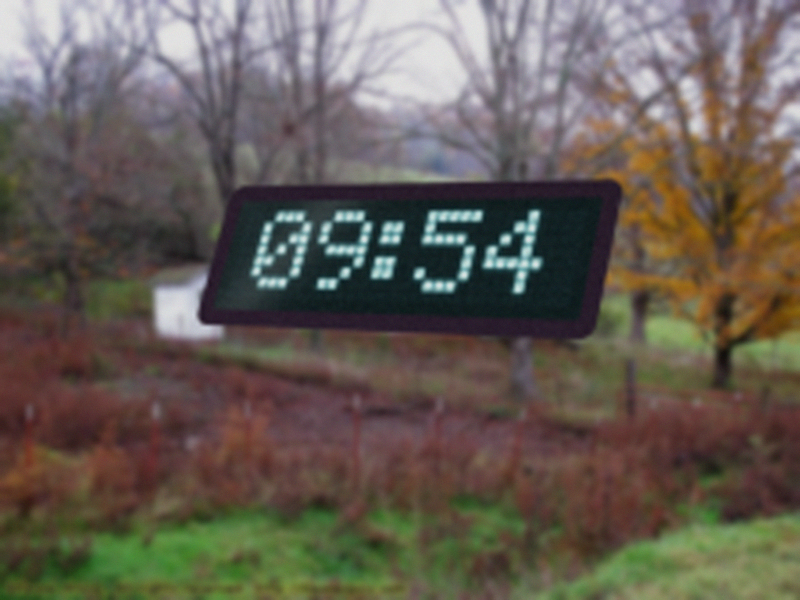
**9:54**
